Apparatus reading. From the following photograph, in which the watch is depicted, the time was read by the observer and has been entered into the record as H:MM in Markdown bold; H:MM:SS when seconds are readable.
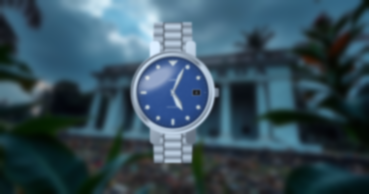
**5:04**
